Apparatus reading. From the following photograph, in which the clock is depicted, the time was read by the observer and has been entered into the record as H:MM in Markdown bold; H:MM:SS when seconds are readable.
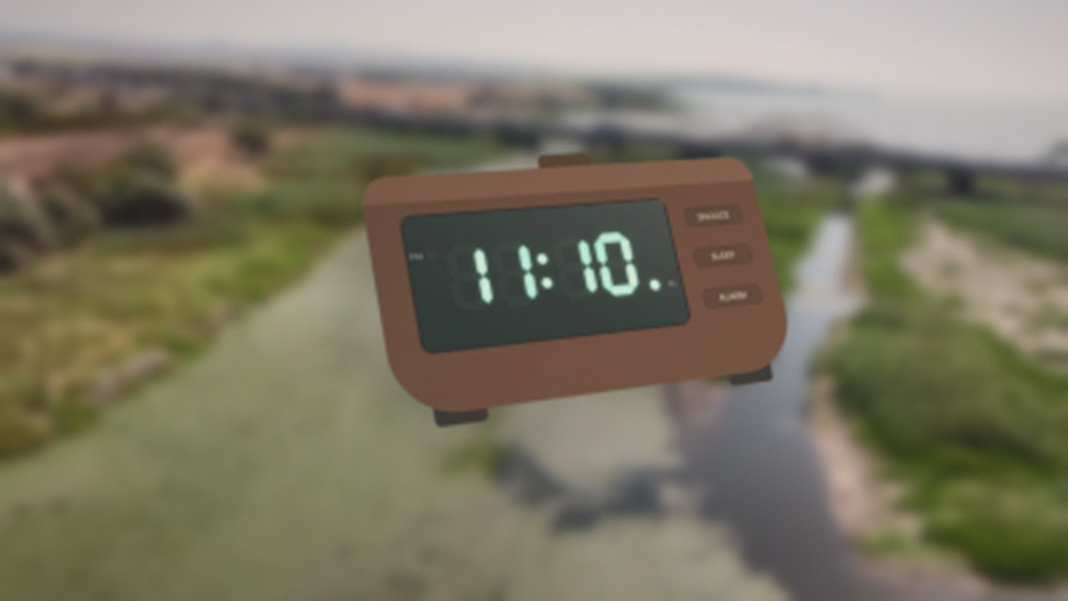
**11:10**
